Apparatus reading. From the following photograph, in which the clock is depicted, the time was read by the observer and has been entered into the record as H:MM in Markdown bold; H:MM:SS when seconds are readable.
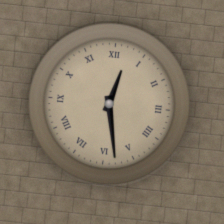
**12:28**
